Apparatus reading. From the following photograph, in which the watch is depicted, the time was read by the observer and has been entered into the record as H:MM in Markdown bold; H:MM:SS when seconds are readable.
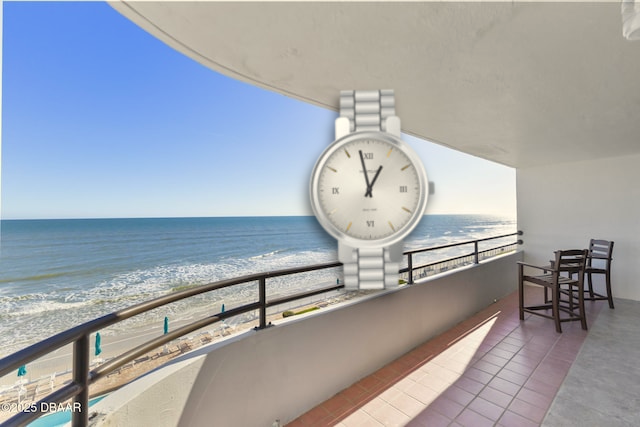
**12:58**
